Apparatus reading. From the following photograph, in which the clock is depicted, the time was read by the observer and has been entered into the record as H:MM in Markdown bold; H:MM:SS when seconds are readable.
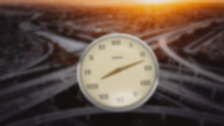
**8:12**
